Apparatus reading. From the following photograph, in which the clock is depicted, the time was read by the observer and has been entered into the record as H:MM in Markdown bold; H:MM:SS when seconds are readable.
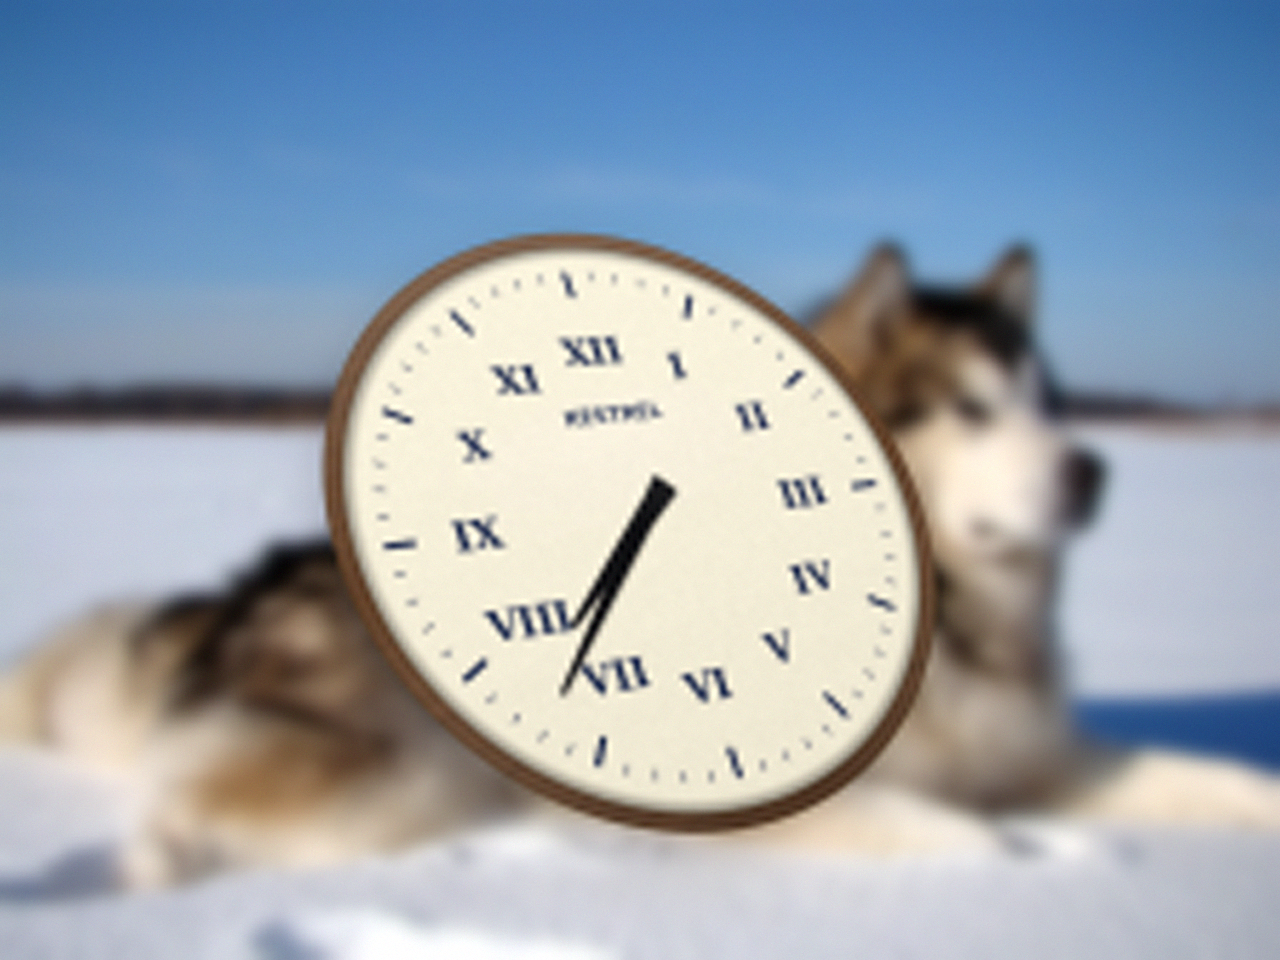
**7:37**
